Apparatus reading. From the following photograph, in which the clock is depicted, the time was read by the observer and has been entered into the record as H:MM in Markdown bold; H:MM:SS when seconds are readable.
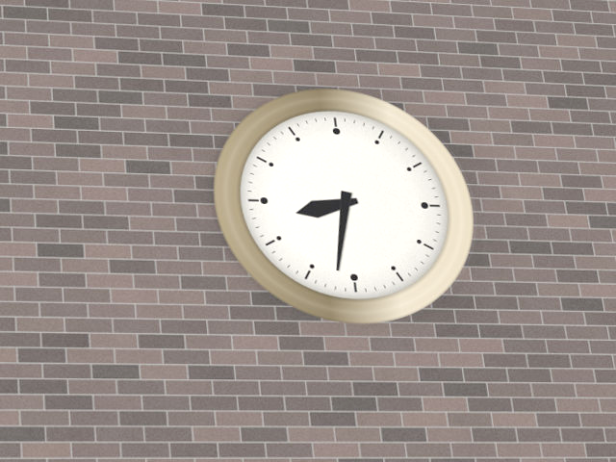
**8:32**
